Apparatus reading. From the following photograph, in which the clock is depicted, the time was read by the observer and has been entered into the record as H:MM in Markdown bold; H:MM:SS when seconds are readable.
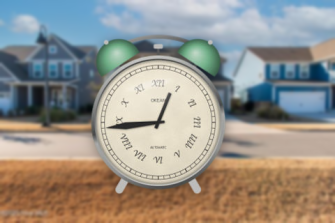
**12:44**
